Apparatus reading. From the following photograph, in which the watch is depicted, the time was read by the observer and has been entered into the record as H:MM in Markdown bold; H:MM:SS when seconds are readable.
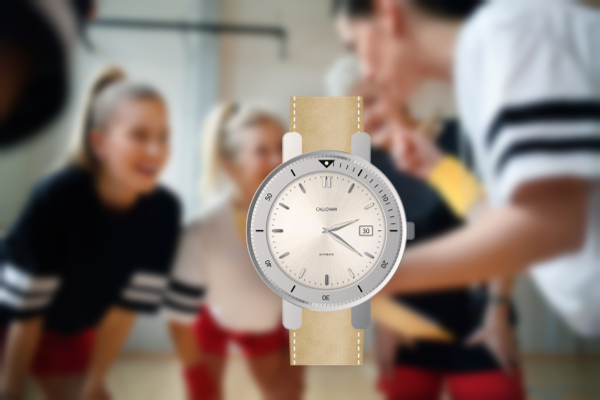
**2:21**
